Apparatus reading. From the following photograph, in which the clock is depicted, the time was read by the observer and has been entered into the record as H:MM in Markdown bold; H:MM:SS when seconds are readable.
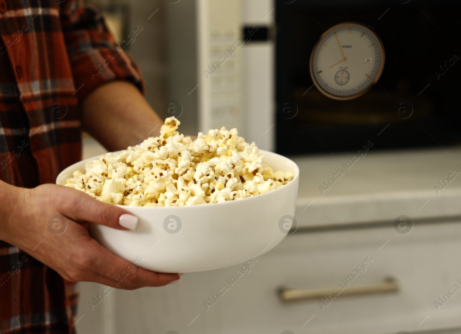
**7:55**
